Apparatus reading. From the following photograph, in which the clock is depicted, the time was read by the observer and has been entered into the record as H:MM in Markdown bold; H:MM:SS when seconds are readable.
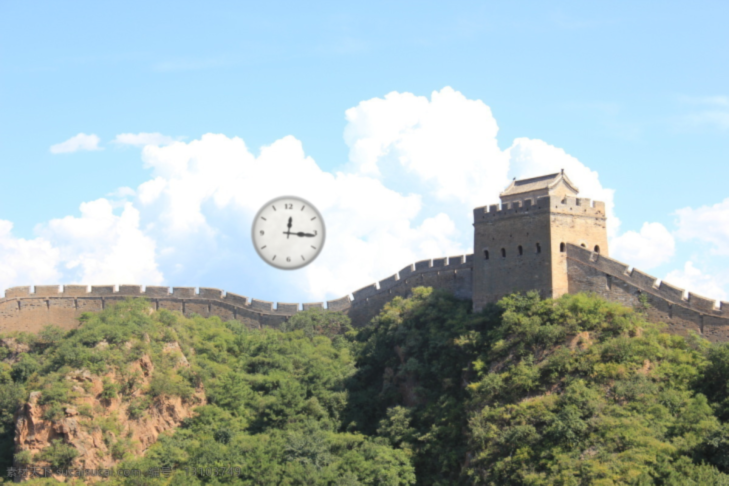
**12:16**
